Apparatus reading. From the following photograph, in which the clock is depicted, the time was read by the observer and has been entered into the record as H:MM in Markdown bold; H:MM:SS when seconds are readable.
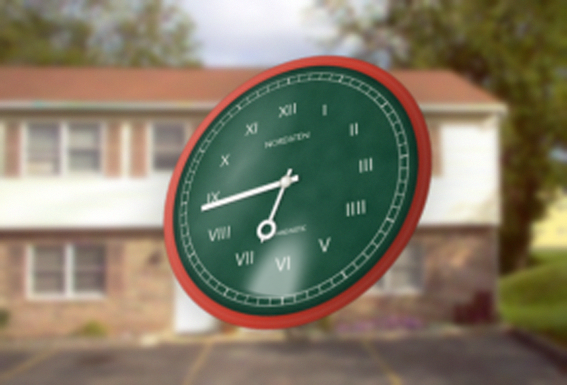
**6:44**
